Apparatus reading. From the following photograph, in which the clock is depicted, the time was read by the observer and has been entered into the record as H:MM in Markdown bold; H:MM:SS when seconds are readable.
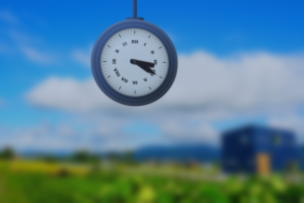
**3:20**
